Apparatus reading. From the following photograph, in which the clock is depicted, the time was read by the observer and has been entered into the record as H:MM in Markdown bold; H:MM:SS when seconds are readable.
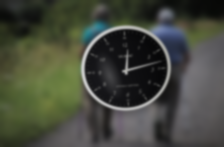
**12:13**
